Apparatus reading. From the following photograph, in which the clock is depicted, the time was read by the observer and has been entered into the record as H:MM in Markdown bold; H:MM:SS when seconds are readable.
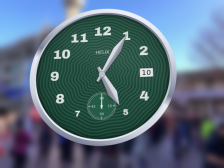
**5:05**
